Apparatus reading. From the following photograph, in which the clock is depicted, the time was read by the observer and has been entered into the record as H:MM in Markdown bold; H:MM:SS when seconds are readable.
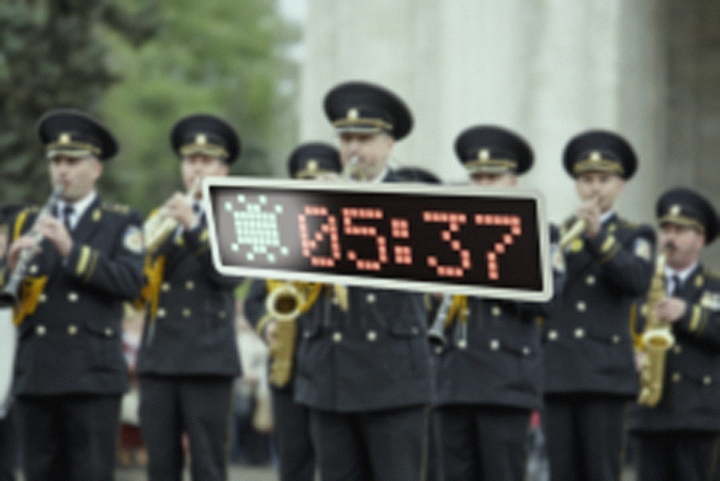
**5:37**
